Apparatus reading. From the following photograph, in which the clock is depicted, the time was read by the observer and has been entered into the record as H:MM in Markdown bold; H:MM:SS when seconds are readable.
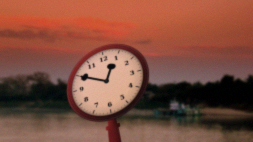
**12:50**
